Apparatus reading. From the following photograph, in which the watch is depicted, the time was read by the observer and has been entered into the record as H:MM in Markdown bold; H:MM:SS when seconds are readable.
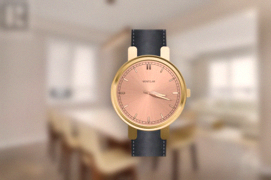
**3:18**
